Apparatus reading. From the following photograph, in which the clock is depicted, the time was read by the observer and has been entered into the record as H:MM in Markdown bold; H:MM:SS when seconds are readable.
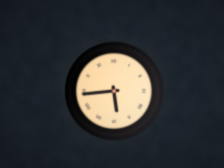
**5:44**
